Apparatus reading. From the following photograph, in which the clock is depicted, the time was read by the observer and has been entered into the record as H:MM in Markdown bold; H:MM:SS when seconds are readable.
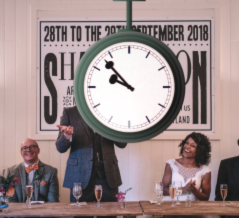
**9:53**
